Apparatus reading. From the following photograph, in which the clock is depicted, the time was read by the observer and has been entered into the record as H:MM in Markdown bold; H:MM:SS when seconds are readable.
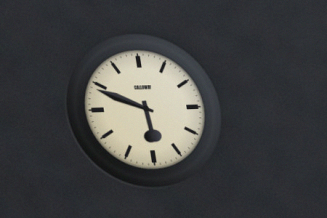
**5:49**
